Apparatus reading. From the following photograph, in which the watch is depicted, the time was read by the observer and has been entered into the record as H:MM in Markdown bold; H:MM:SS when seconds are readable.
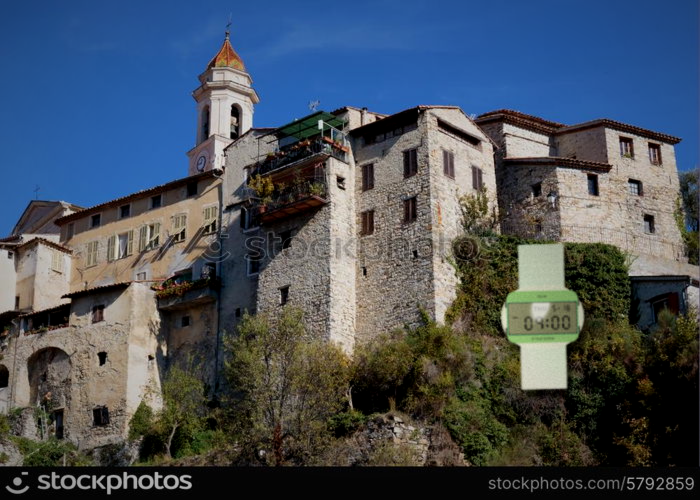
**9:00**
